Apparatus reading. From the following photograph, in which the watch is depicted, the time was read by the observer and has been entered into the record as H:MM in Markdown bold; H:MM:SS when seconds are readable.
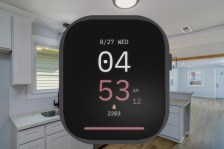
**4:53:12**
